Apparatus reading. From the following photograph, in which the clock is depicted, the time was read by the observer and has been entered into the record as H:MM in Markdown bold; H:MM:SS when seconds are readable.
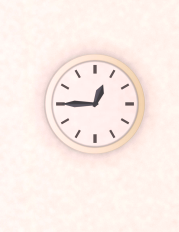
**12:45**
